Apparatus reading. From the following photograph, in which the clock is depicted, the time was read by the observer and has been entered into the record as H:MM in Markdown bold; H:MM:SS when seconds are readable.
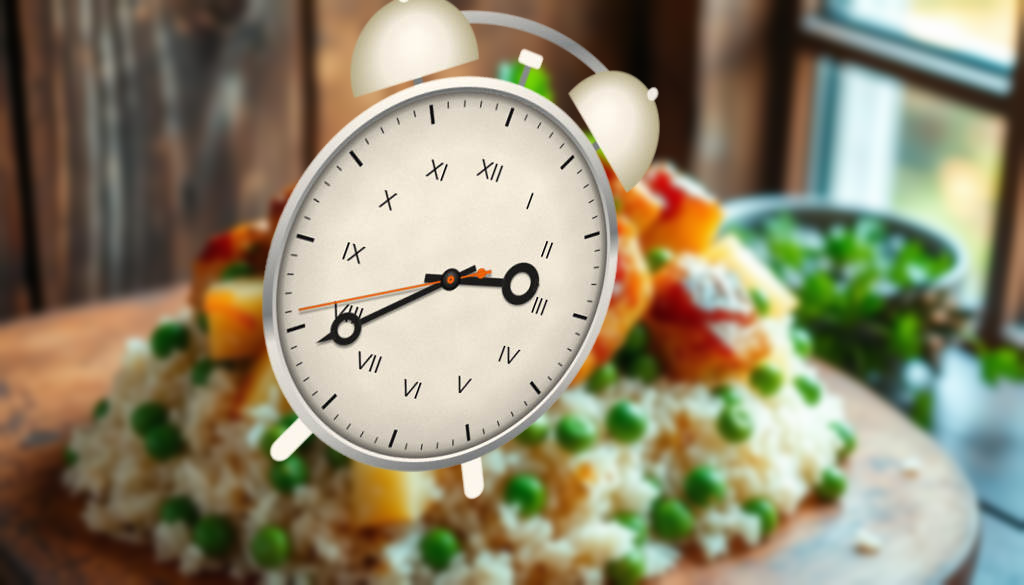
**2:38:41**
